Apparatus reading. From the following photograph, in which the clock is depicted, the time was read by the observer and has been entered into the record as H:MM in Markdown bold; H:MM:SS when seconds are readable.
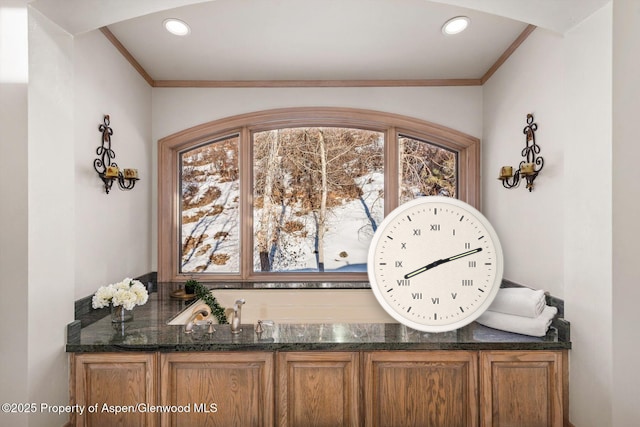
**8:12**
